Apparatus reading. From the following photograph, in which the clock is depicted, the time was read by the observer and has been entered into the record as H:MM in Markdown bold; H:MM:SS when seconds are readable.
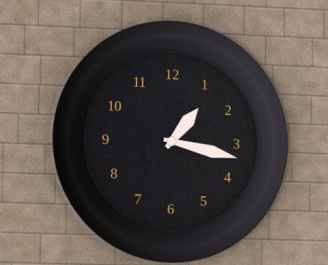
**1:17**
